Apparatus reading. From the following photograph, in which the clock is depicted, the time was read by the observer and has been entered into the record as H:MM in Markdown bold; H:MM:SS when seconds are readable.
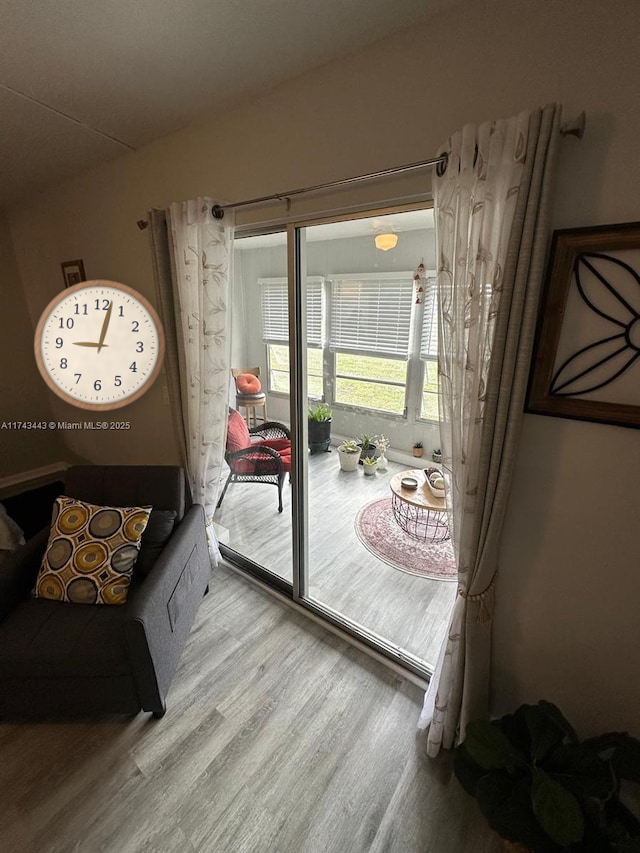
**9:02**
